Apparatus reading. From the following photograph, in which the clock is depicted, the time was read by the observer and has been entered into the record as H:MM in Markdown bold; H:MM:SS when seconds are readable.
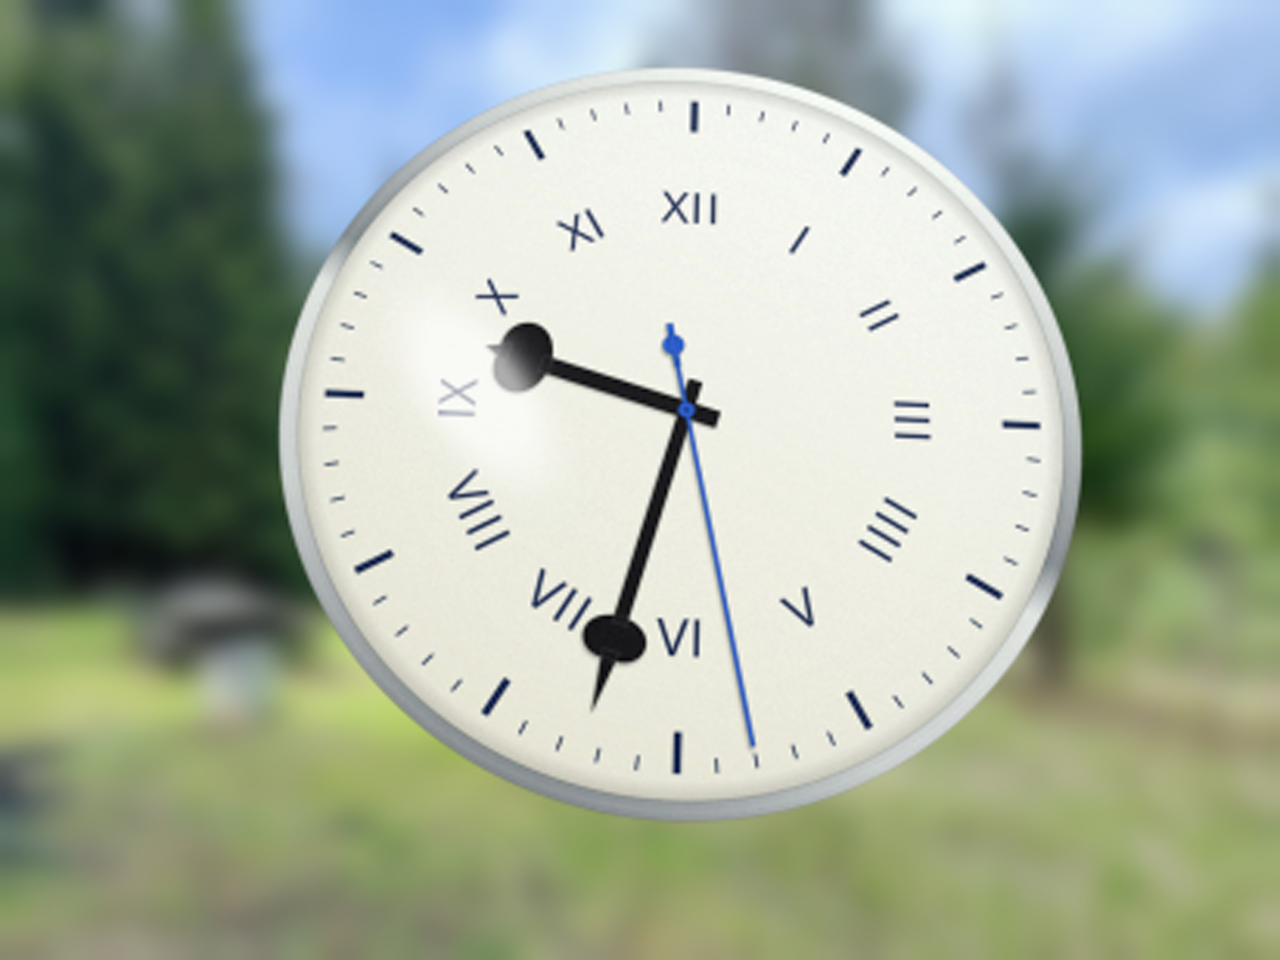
**9:32:28**
